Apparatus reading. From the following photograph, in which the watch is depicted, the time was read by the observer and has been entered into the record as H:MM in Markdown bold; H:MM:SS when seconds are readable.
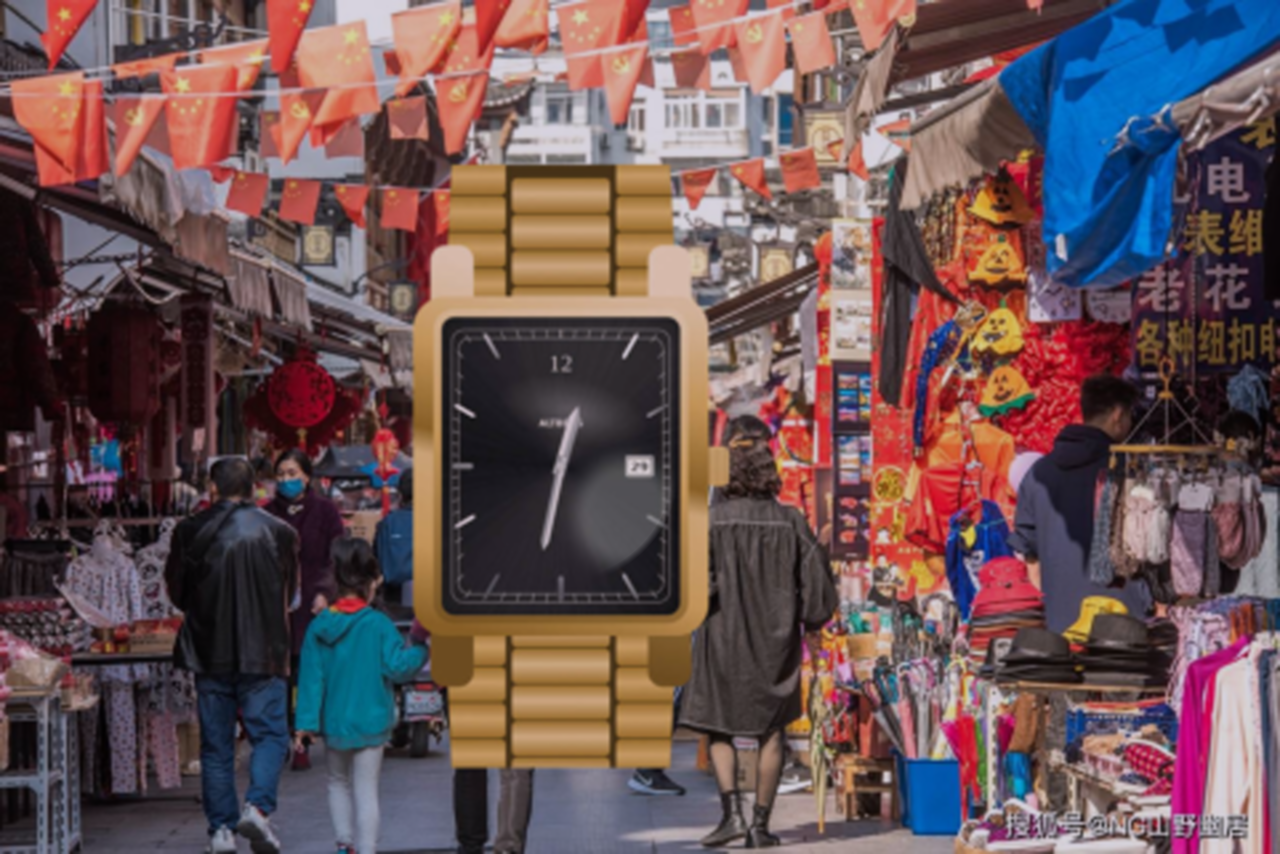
**12:32**
